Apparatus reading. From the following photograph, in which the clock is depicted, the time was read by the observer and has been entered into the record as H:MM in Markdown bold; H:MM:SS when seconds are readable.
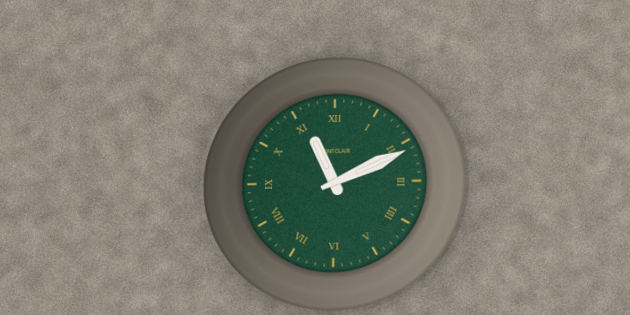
**11:11**
